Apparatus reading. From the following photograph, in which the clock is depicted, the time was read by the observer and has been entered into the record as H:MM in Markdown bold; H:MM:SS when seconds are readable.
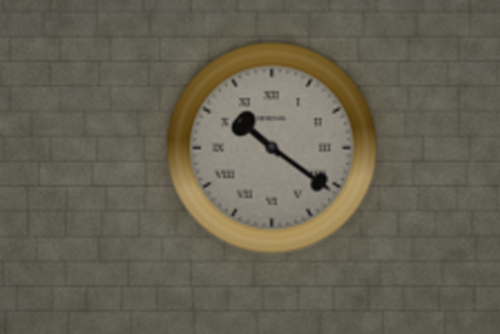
**10:21**
